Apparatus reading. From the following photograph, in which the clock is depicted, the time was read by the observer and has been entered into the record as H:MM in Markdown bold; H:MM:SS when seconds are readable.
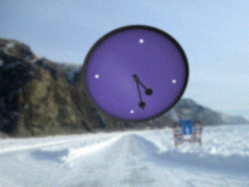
**4:27**
